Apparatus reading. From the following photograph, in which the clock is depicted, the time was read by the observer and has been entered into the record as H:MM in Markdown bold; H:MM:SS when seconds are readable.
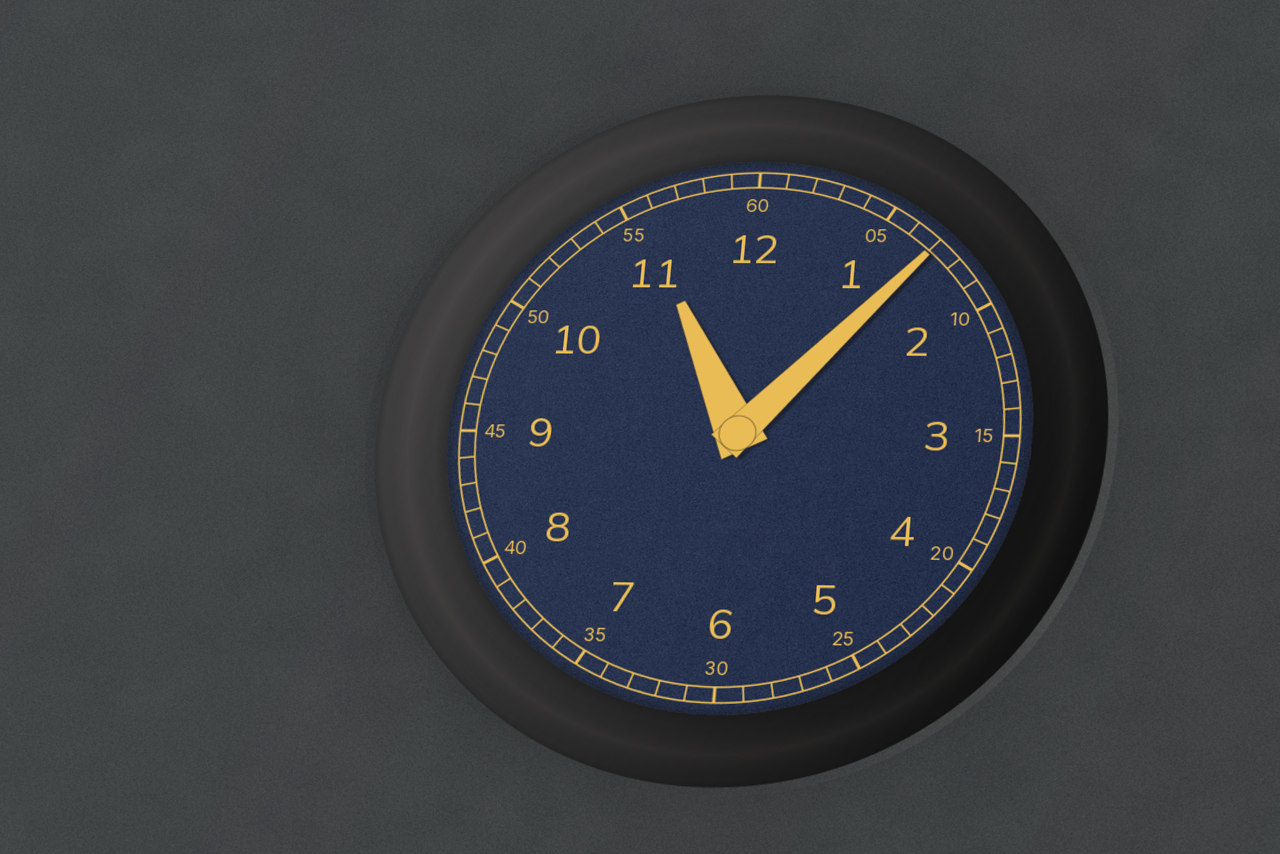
**11:07**
